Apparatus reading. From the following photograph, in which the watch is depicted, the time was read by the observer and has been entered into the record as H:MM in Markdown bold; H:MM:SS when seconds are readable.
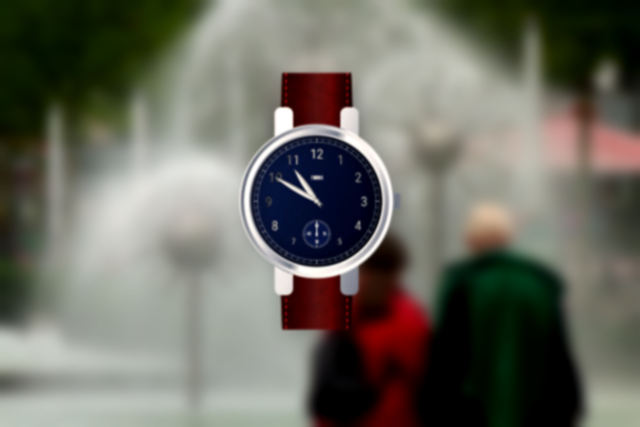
**10:50**
